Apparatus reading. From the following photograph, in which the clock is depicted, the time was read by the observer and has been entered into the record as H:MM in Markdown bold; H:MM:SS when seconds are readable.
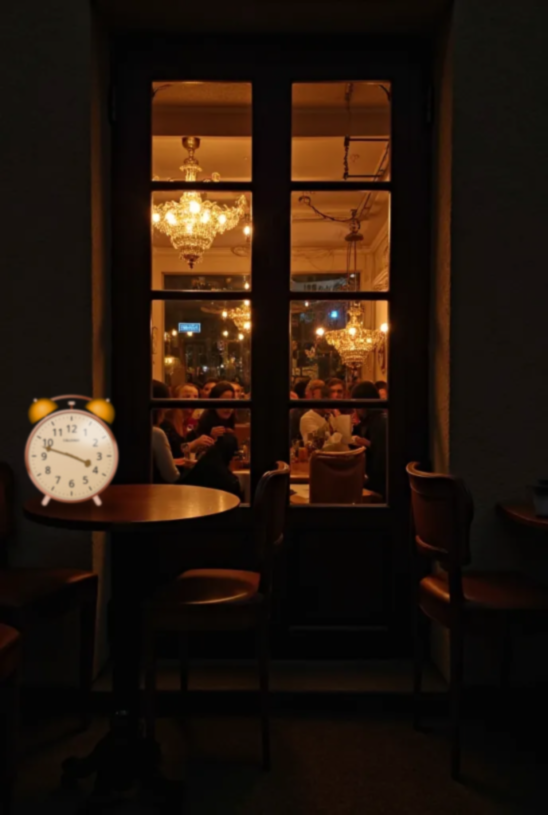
**3:48**
